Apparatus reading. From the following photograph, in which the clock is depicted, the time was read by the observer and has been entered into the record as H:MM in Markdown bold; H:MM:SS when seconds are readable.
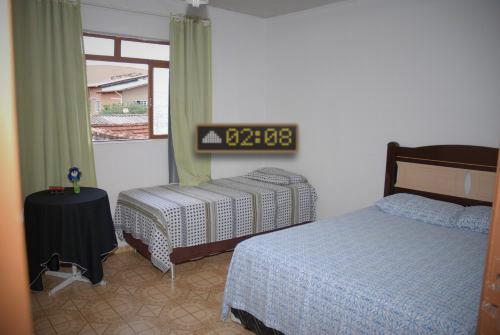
**2:08**
